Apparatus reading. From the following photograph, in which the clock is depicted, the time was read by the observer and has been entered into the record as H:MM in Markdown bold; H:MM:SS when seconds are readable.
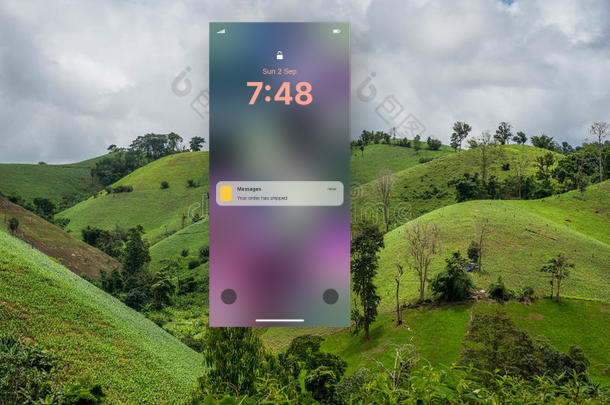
**7:48**
